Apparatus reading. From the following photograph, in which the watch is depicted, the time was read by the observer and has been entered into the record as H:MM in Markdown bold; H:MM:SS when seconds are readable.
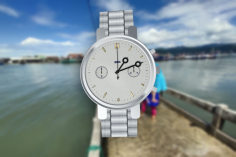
**1:12**
